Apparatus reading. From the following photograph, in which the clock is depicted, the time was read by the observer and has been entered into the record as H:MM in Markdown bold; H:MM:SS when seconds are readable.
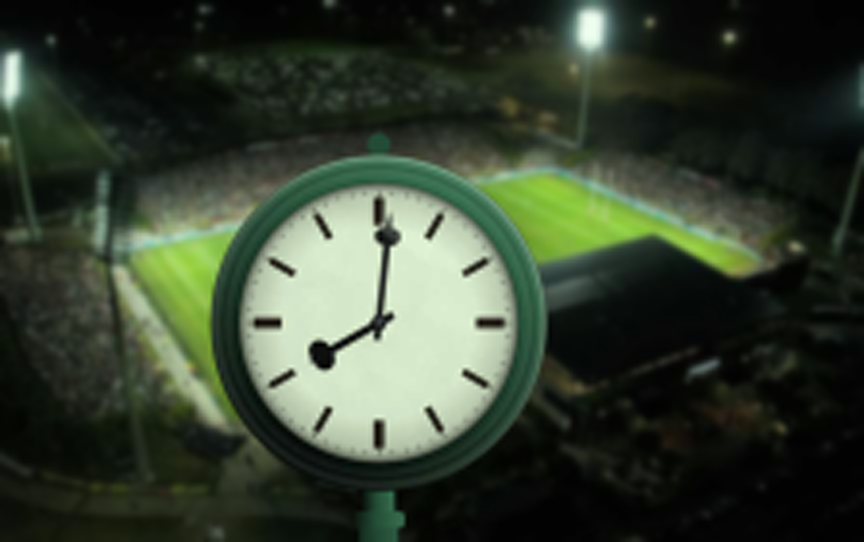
**8:01**
